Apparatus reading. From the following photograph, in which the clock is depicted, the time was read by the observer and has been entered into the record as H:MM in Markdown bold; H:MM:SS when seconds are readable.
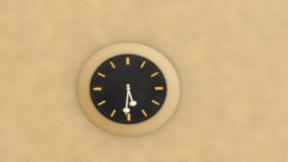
**5:31**
